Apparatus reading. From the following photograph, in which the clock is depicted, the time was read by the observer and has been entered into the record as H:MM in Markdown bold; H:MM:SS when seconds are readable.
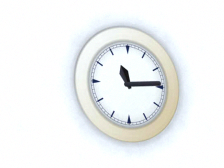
**11:14**
